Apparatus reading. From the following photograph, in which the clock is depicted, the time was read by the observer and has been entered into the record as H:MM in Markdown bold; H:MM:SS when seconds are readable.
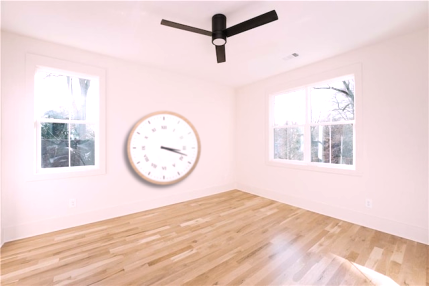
**3:18**
